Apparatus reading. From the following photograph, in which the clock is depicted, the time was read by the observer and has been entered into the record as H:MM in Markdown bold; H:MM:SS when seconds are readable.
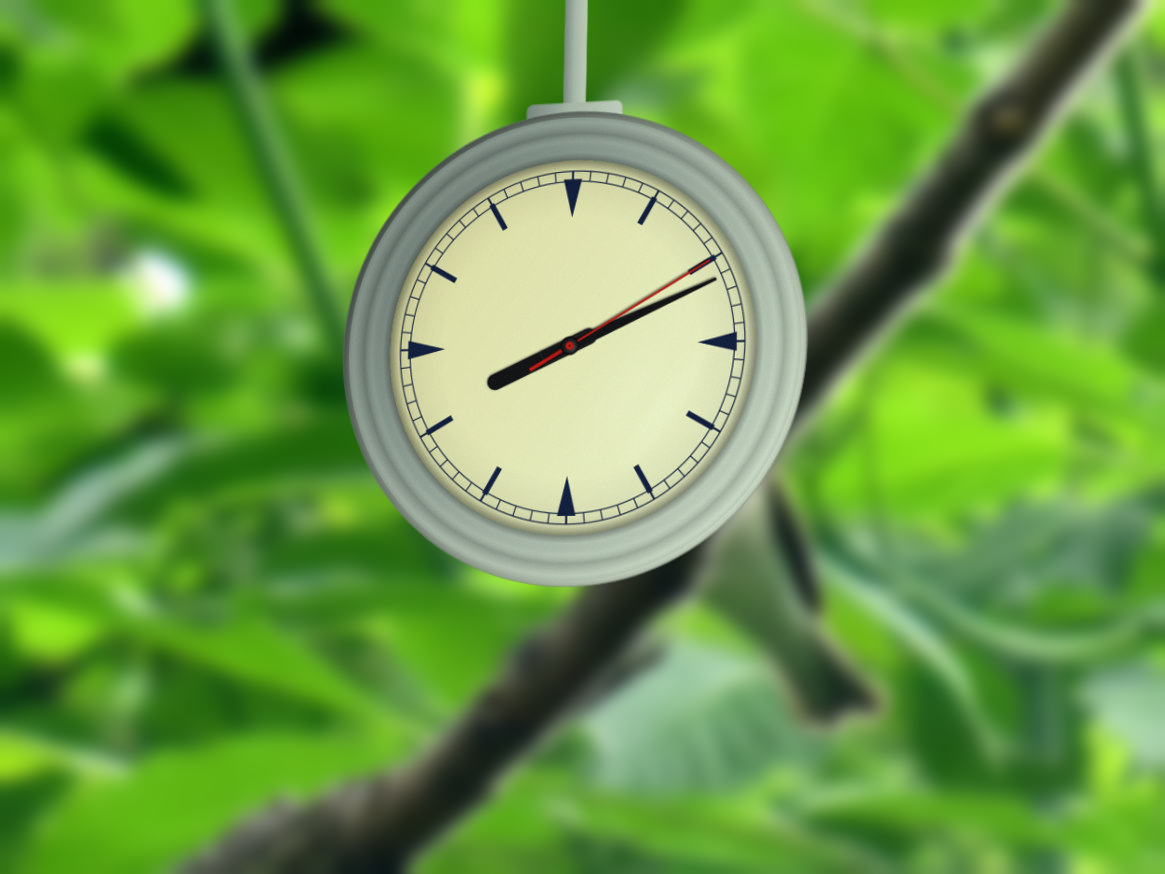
**8:11:10**
